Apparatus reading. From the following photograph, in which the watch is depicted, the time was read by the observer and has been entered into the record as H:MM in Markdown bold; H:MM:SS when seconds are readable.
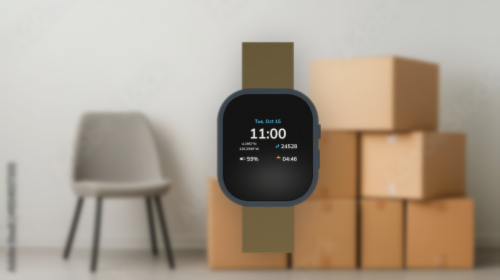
**11:00**
